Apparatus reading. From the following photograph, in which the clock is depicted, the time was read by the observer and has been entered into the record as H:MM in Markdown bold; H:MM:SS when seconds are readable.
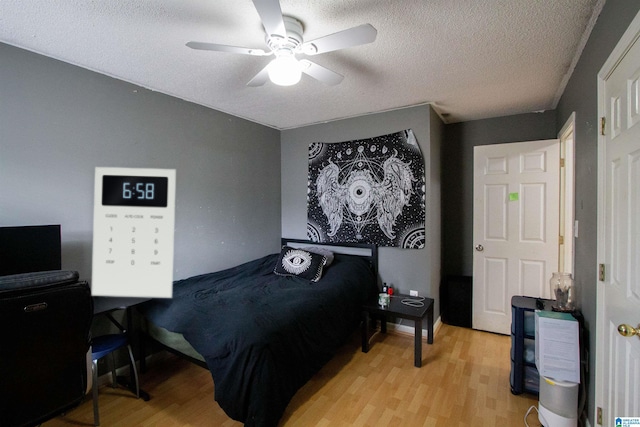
**6:58**
